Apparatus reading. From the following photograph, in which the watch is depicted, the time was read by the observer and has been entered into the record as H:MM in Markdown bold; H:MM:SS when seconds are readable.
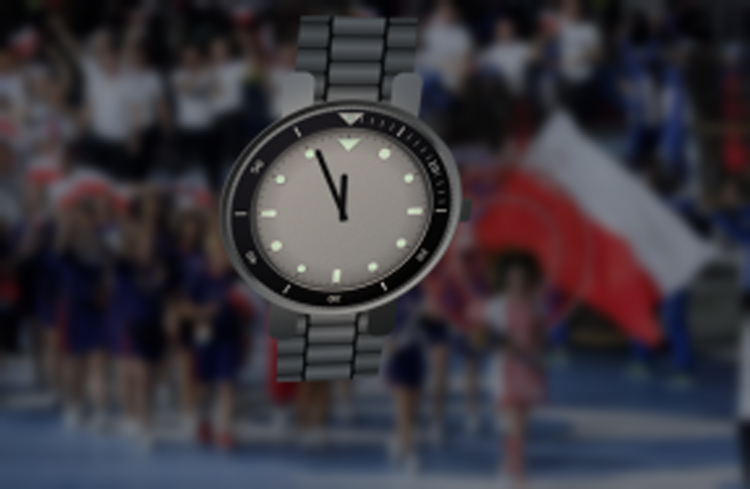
**11:56**
